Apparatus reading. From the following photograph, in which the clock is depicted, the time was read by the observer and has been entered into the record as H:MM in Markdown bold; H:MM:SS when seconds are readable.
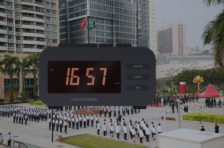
**16:57**
